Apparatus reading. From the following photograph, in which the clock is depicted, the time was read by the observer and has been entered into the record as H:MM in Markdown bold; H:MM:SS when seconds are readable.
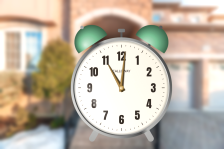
**11:01**
